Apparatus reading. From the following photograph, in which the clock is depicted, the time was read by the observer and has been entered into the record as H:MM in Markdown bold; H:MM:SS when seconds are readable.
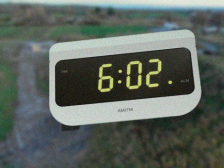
**6:02**
